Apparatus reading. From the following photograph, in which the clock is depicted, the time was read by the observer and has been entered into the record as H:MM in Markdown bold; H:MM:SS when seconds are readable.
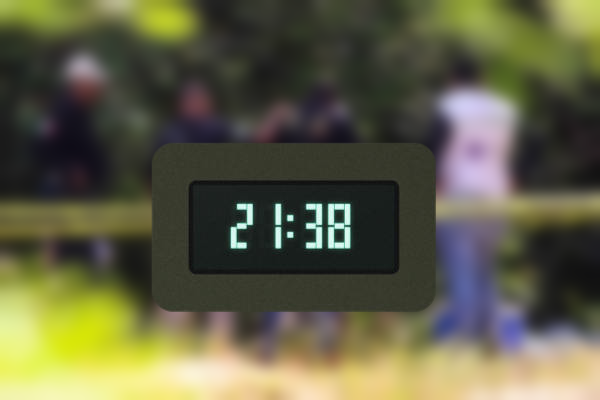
**21:38**
